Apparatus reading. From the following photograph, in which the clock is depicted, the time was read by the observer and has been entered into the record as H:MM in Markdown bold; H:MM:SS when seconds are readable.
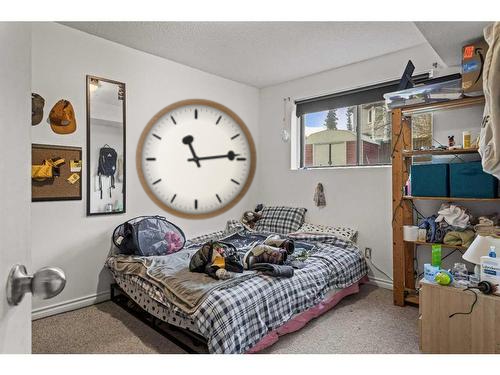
**11:14**
